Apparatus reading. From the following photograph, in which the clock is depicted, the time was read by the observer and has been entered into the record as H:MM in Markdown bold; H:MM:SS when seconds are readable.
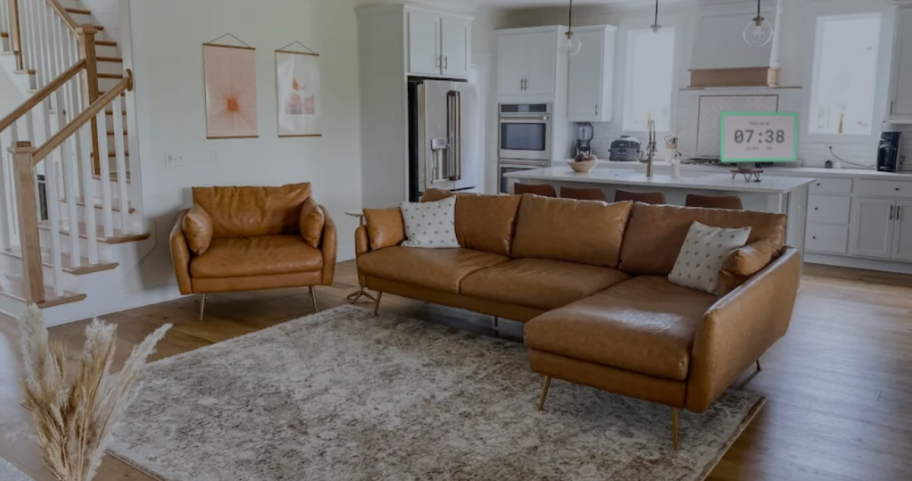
**7:38**
